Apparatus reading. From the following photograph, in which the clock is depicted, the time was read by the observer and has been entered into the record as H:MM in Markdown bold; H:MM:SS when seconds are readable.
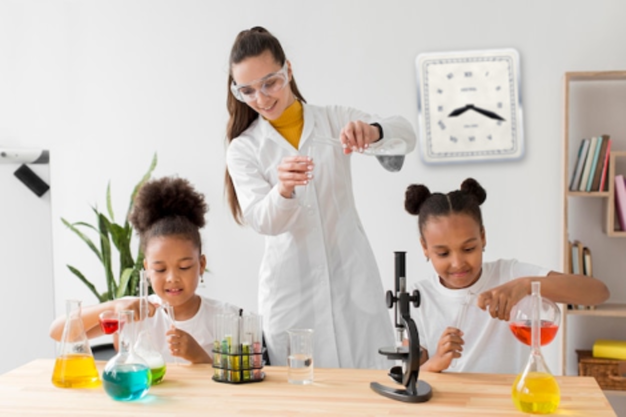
**8:19**
